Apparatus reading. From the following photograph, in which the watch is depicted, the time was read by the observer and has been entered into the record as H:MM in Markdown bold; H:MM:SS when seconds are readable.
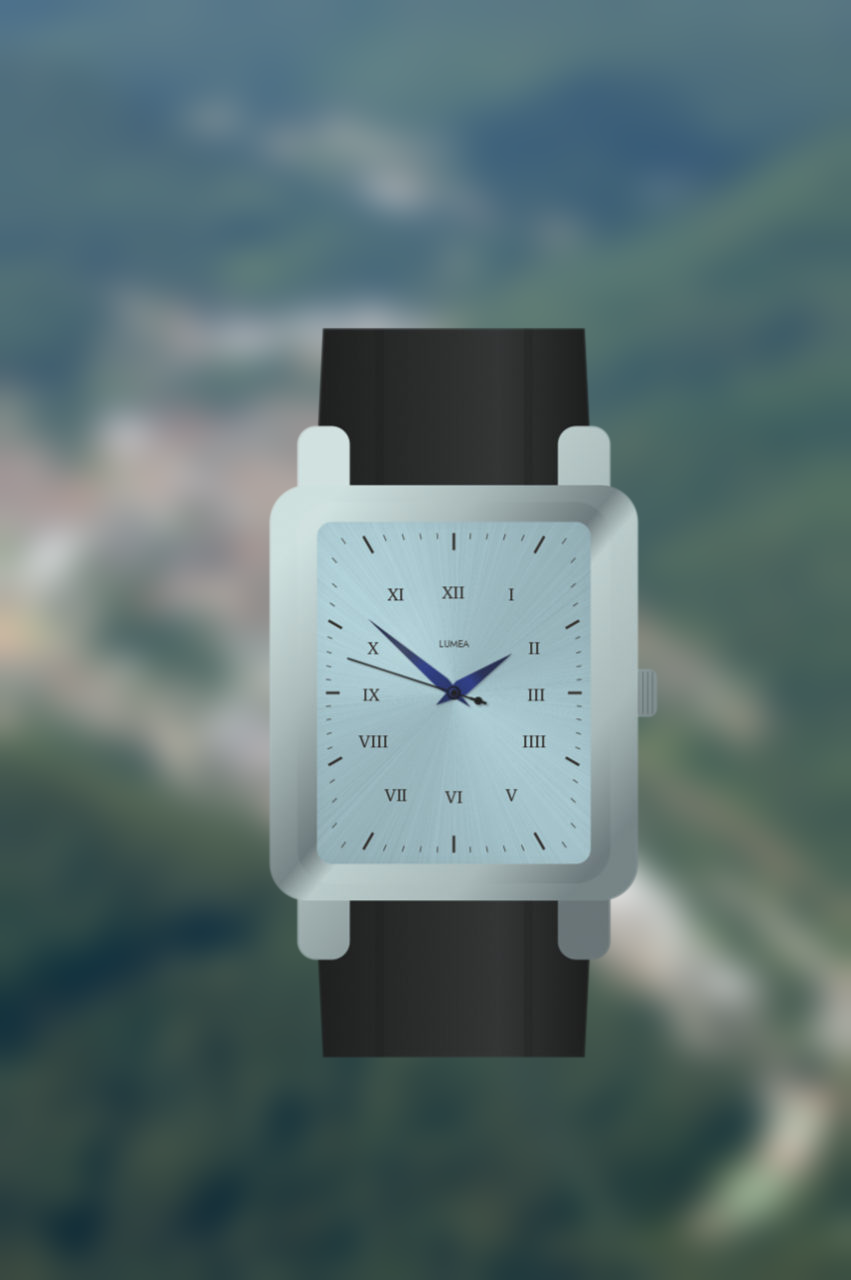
**1:51:48**
